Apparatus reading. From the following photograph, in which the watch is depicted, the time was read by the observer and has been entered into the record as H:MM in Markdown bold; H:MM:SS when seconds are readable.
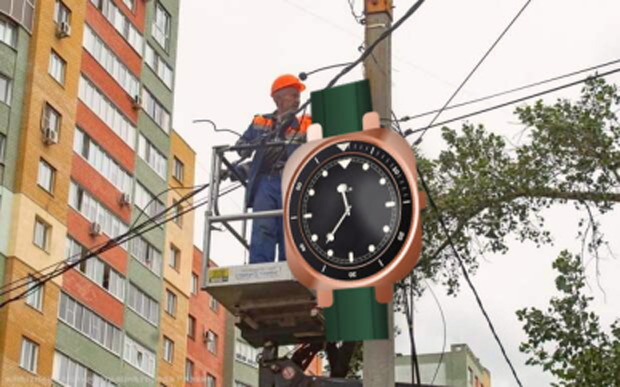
**11:37**
